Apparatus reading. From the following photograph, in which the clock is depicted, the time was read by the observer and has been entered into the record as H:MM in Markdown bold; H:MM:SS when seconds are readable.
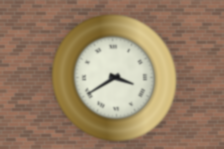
**3:40**
